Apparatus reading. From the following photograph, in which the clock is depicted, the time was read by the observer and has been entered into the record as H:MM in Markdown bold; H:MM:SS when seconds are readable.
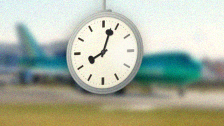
**8:03**
